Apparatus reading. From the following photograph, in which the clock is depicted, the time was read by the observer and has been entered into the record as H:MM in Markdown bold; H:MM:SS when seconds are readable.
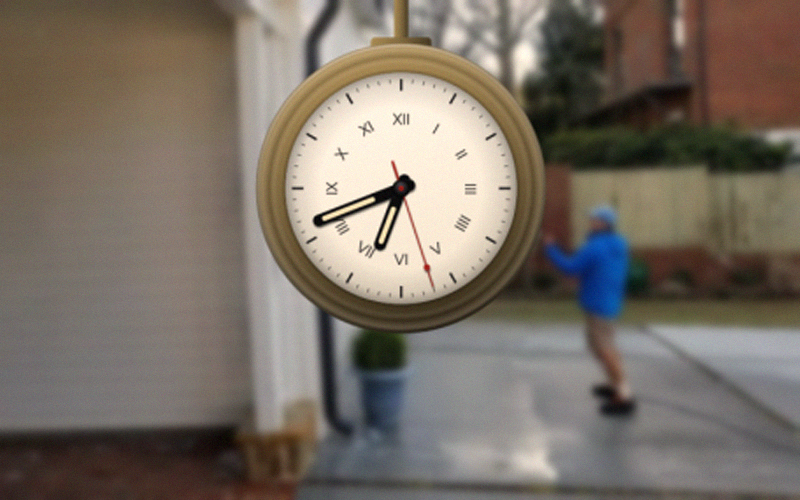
**6:41:27**
